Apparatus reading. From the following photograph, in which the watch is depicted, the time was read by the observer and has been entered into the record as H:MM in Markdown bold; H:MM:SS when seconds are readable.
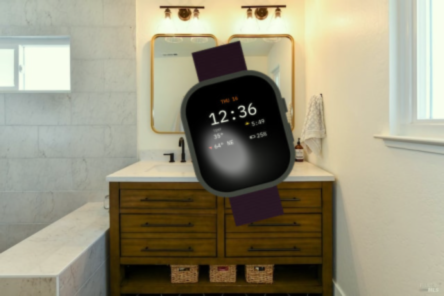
**12:36**
